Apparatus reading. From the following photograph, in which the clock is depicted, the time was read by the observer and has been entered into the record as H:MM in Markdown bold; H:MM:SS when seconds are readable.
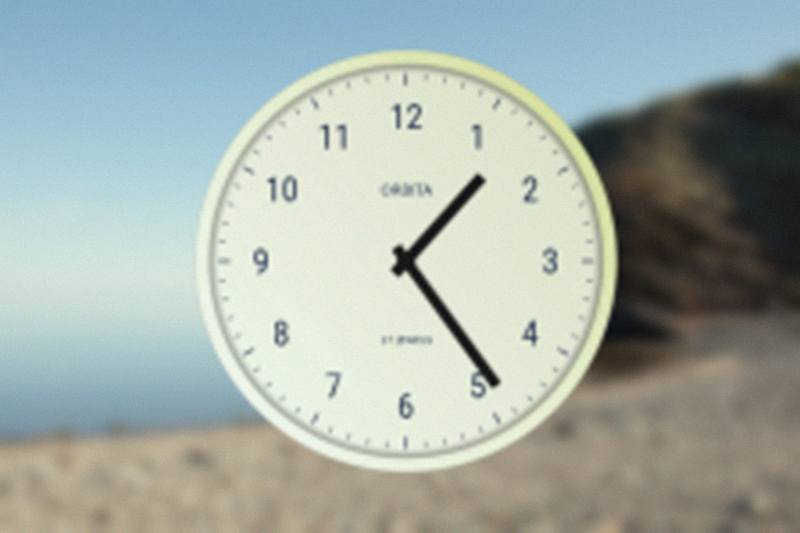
**1:24**
